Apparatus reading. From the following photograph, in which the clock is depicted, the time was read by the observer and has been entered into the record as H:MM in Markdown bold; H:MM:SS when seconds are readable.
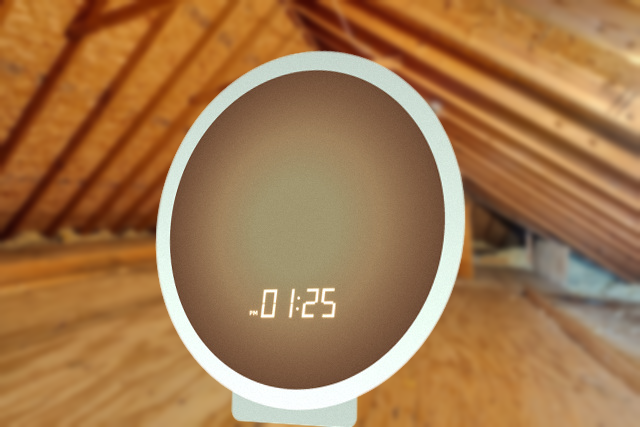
**1:25**
